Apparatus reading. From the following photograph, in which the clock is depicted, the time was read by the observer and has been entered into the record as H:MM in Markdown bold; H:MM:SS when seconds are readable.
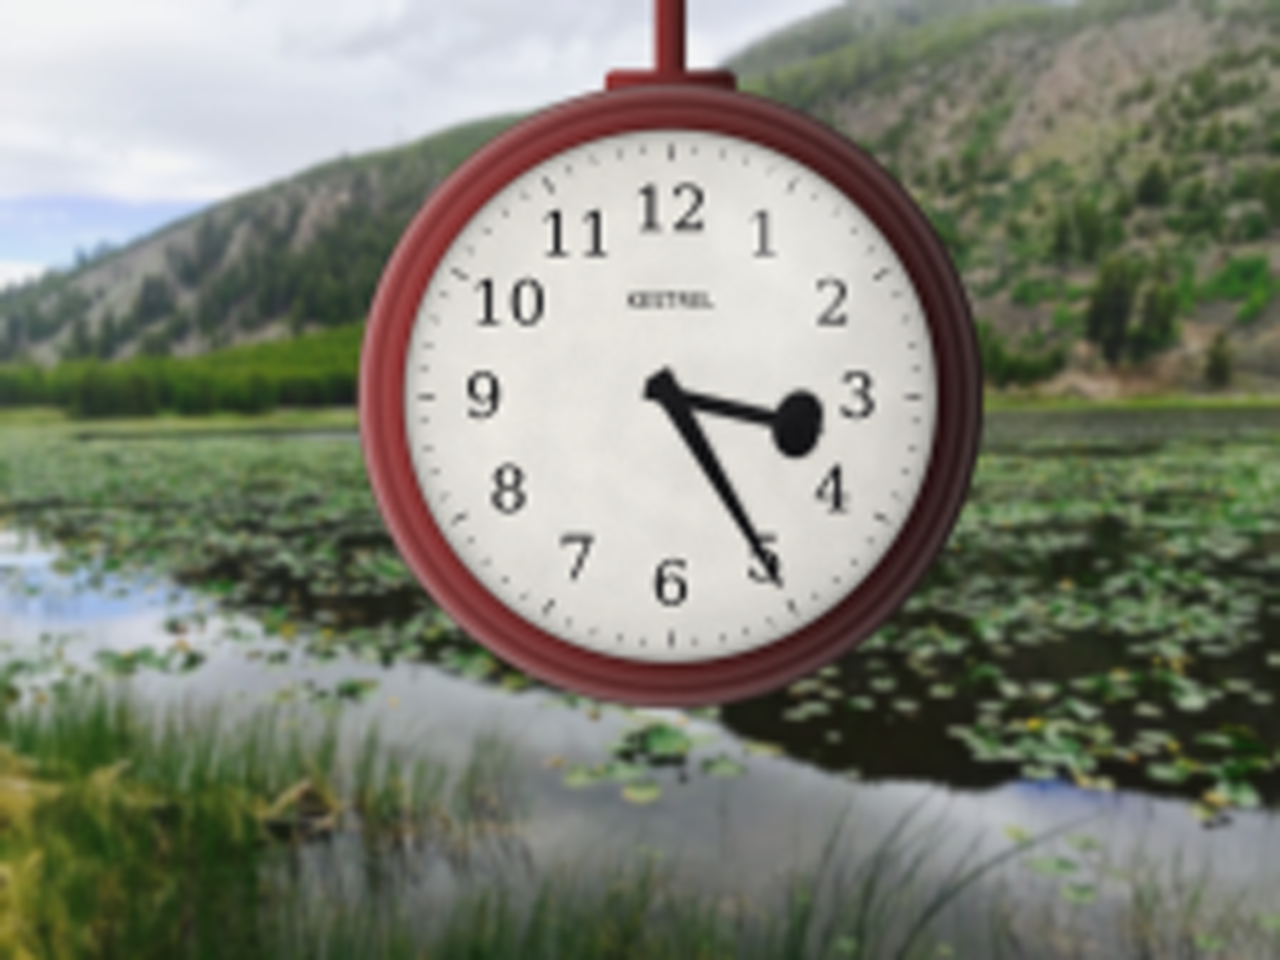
**3:25**
